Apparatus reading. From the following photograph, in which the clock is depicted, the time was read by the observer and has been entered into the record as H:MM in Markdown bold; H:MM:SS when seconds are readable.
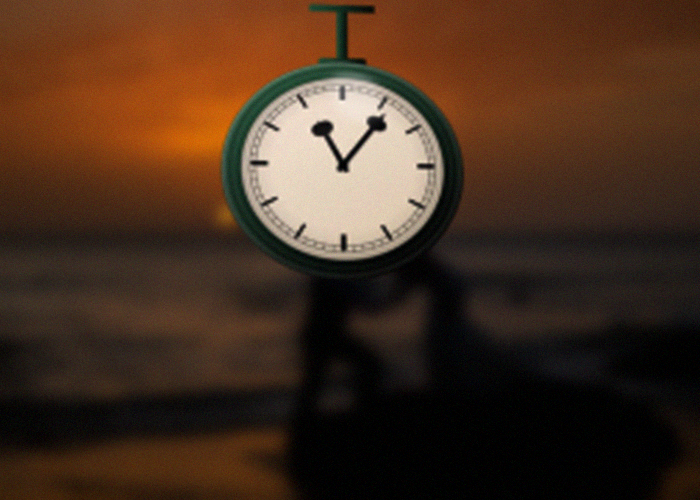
**11:06**
